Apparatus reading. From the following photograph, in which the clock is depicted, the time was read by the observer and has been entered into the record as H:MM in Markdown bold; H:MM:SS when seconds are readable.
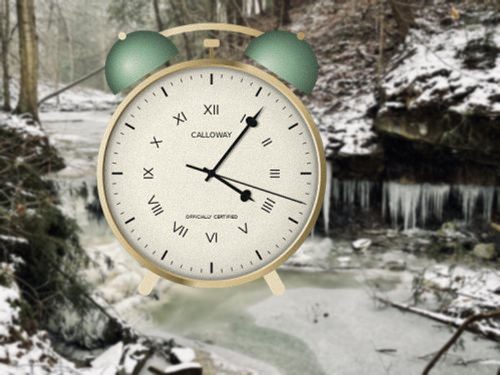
**4:06:18**
